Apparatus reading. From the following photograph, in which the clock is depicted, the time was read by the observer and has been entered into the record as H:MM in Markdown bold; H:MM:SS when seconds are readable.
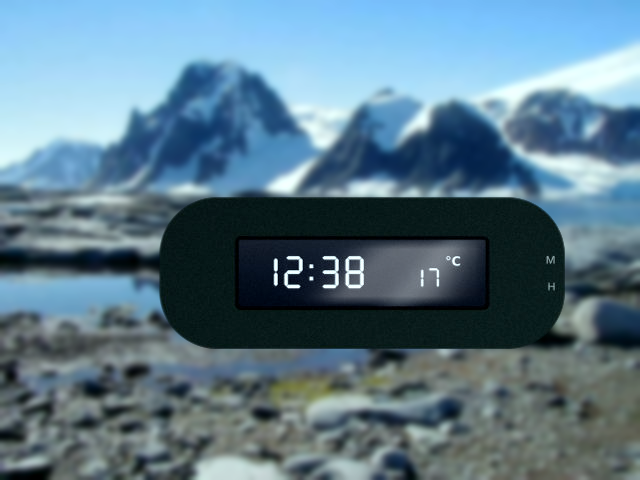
**12:38**
